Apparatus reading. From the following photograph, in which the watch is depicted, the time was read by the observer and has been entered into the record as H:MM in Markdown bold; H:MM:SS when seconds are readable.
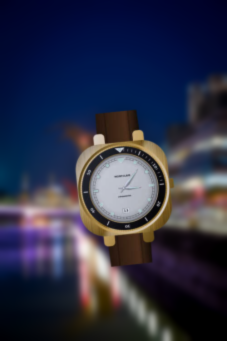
**3:07**
